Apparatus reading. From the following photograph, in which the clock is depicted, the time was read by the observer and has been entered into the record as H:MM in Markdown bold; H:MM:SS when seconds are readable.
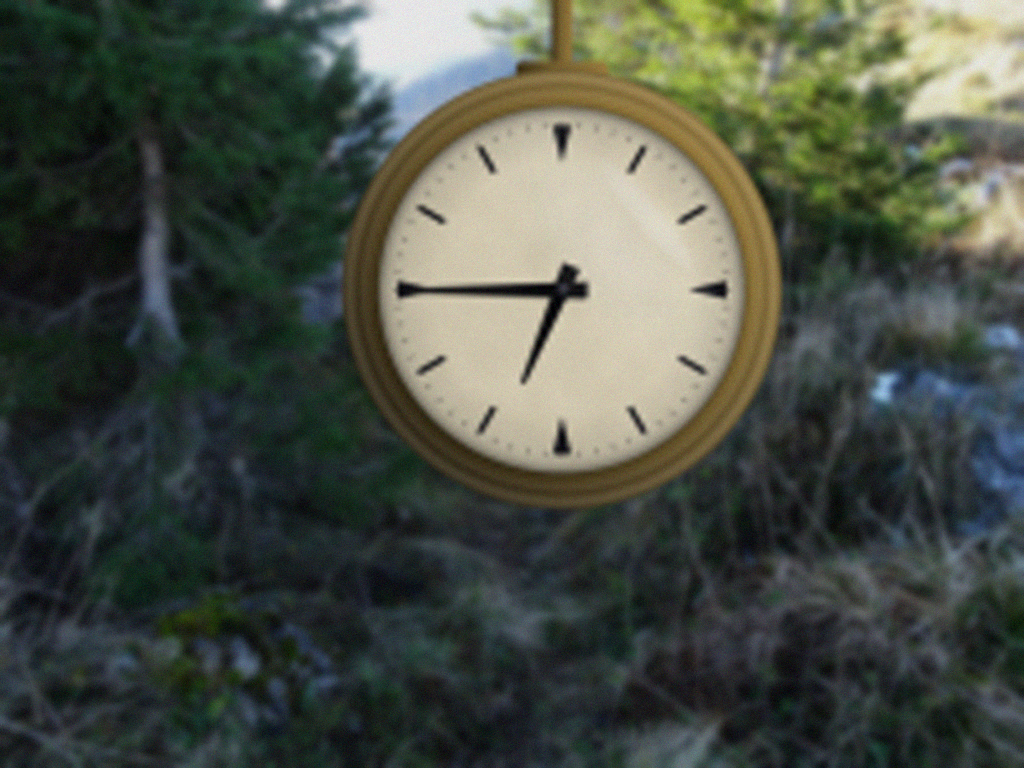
**6:45**
